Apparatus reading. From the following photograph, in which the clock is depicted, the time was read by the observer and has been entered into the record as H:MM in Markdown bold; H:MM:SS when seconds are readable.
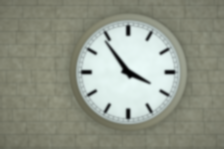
**3:54**
